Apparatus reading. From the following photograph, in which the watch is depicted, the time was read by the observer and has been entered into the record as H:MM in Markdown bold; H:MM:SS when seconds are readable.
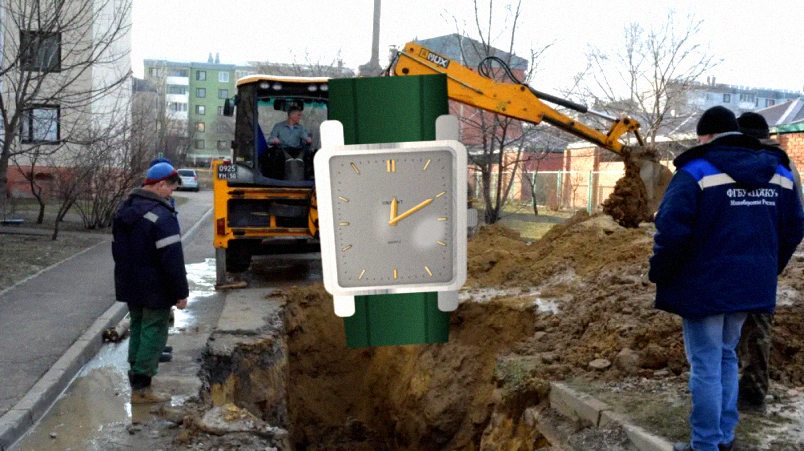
**12:10**
